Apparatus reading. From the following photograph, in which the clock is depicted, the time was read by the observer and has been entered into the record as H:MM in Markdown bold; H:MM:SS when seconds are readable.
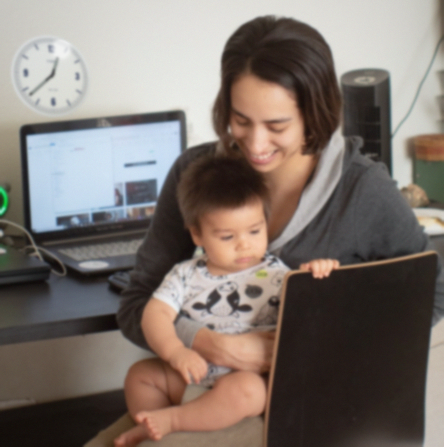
**12:38**
